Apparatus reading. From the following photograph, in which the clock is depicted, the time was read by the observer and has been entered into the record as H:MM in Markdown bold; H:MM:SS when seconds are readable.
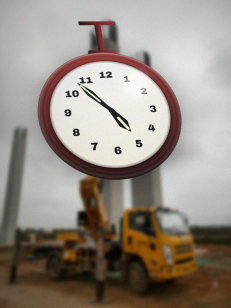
**4:53**
